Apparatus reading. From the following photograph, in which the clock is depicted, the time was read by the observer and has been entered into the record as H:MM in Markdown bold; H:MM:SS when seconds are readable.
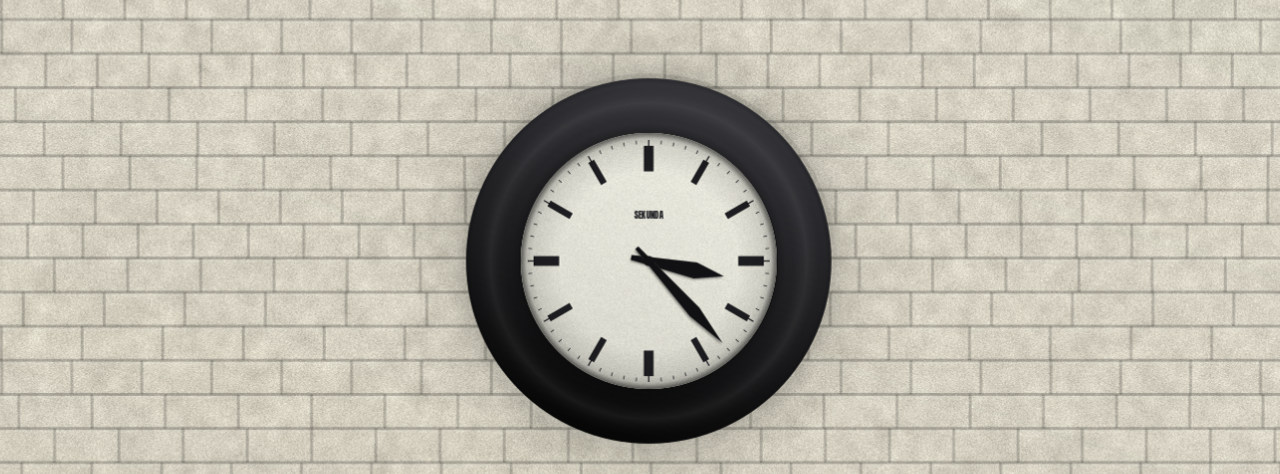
**3:23**
